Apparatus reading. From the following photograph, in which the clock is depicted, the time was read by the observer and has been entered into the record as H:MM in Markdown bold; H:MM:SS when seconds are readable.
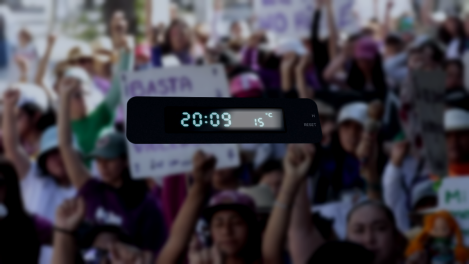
**20:09**
